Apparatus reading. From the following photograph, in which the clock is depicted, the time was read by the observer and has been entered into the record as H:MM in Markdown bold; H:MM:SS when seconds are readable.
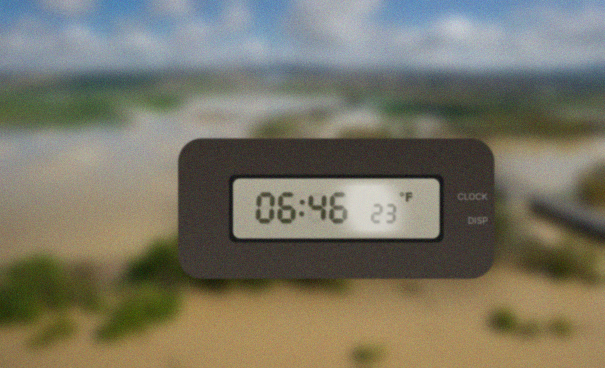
**6:46**
